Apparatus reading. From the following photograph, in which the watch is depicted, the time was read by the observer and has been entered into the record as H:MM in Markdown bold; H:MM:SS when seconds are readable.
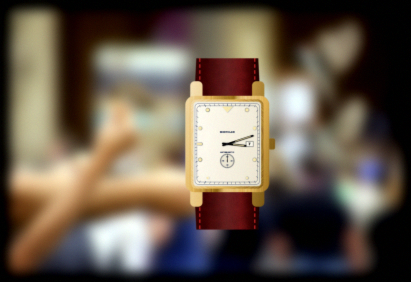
**3:12**
